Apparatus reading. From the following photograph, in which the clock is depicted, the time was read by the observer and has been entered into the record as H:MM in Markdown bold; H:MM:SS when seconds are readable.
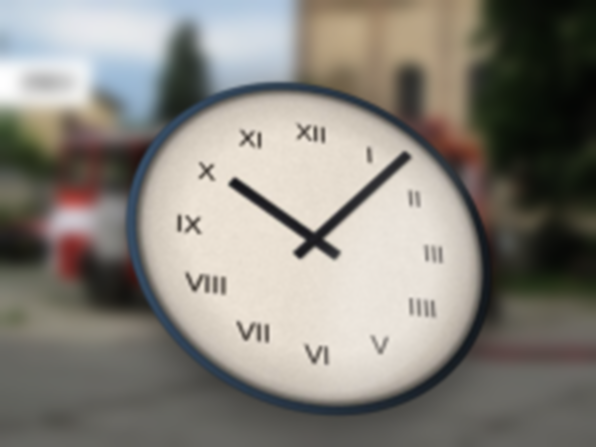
**10:07**
